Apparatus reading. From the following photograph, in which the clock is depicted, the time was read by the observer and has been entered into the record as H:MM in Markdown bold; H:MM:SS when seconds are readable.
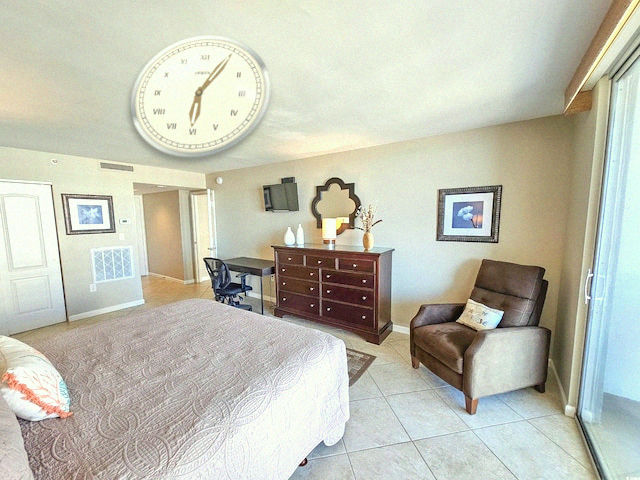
**6:05**
